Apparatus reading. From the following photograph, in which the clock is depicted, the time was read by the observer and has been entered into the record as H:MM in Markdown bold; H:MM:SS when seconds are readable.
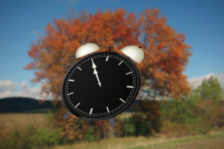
**10:55**
